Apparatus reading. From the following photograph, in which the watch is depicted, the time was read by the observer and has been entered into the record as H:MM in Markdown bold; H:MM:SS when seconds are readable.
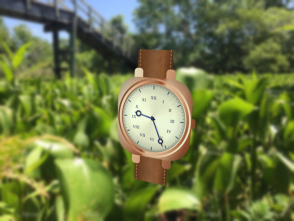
**9:26**
